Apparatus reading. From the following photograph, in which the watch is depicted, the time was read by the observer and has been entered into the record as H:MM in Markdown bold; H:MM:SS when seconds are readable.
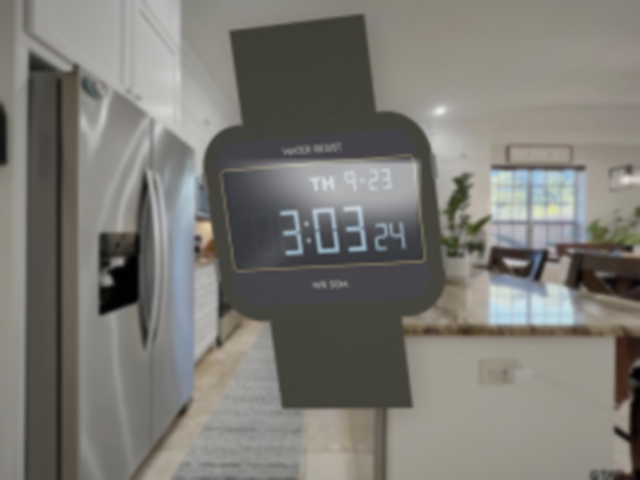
**3:03:24**
